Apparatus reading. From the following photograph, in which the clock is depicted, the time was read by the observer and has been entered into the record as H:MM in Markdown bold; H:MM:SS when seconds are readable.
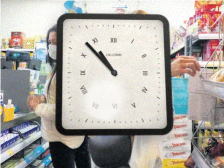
**10:53**
